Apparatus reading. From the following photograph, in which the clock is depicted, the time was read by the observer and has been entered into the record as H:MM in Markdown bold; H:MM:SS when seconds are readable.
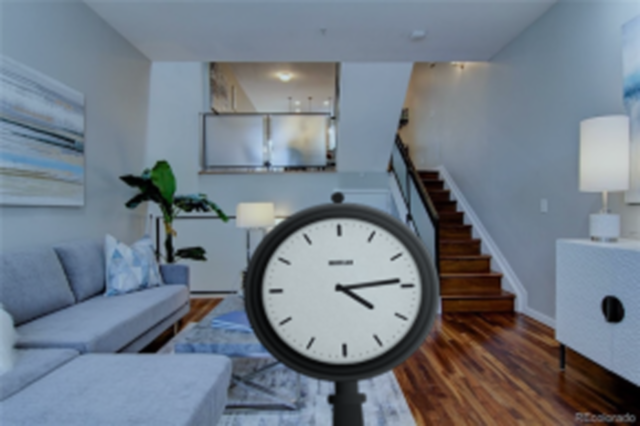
**4:14**
